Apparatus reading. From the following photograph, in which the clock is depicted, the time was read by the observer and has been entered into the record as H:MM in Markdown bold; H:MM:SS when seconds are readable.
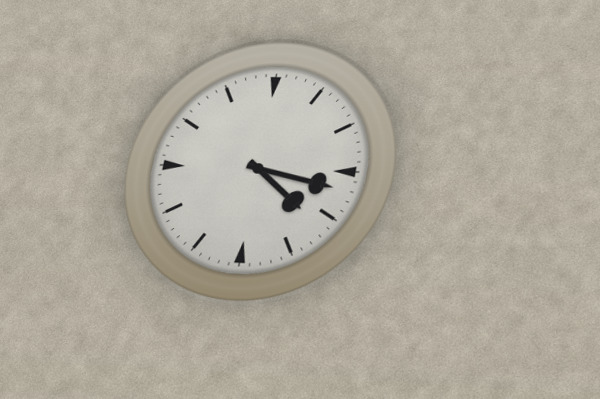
**4:17**
